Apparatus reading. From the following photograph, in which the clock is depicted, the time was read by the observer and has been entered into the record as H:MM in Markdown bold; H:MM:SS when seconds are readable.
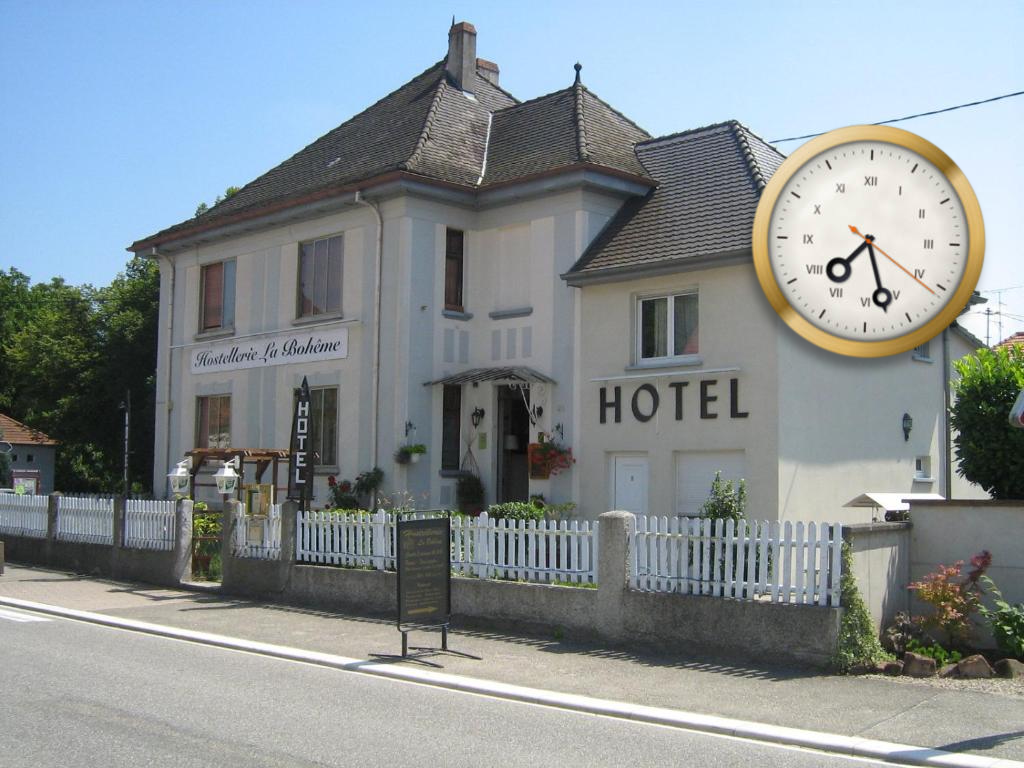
**7:27:21**
